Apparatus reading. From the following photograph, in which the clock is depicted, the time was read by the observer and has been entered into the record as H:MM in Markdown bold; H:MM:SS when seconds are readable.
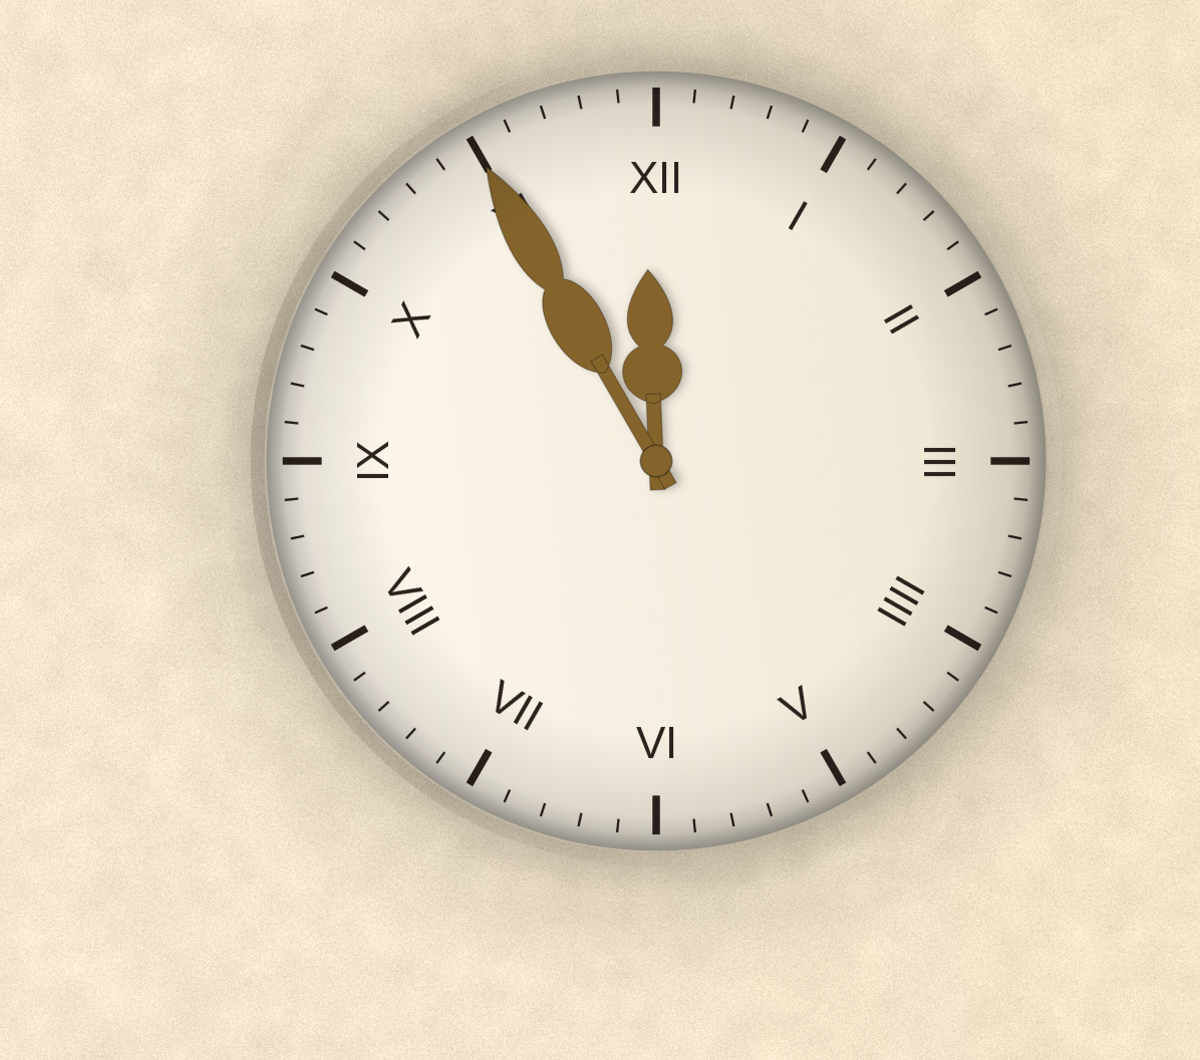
**11:55**
